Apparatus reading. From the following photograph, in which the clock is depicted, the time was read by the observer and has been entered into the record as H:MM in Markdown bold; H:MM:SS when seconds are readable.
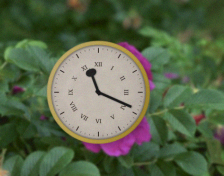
**11:19**
